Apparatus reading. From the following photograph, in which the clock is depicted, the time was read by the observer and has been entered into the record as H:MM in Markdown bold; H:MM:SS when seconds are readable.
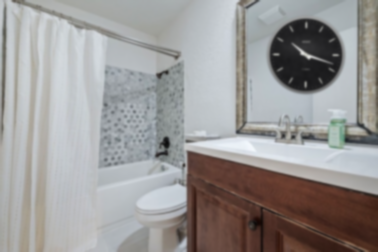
**10:18**
